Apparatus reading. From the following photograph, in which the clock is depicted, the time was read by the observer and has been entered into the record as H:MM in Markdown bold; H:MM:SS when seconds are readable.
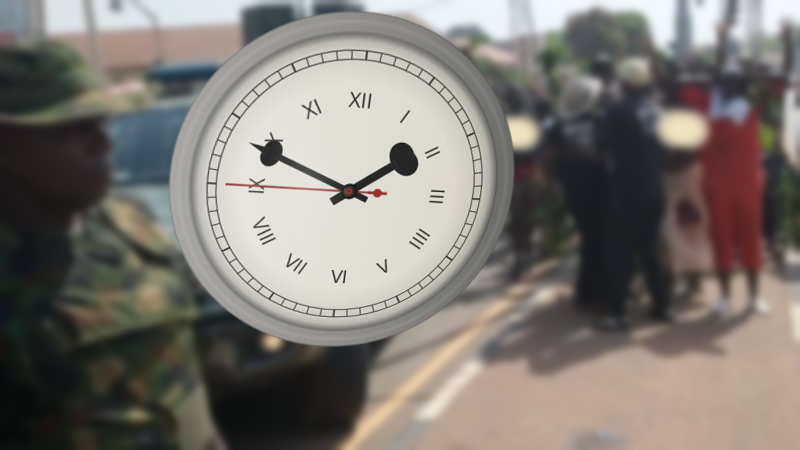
**1:48:45**
